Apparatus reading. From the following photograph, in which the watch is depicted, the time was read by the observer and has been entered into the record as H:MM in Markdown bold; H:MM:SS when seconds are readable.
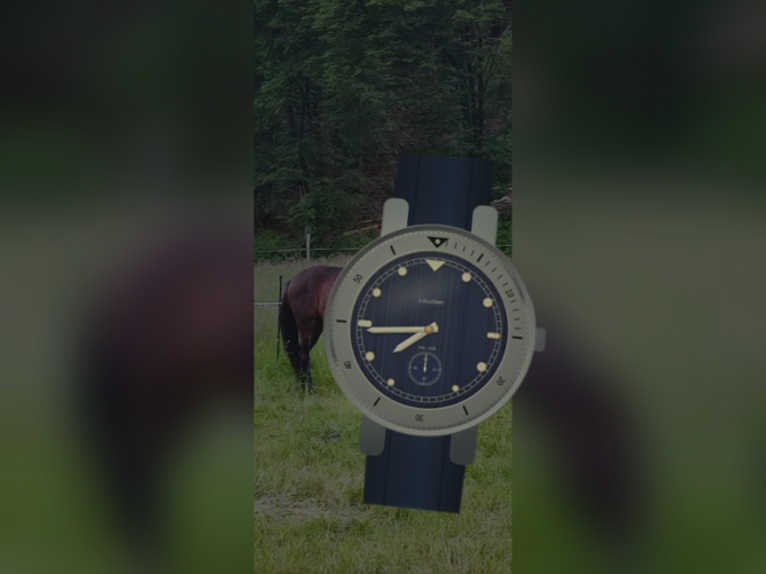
**7:44**
